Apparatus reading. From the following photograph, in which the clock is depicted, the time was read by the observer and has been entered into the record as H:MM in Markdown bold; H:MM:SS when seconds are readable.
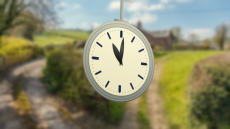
**11:01**
